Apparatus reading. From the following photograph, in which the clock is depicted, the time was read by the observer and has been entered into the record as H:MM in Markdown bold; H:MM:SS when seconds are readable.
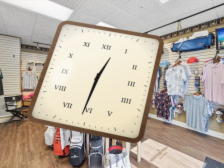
**12:31**
